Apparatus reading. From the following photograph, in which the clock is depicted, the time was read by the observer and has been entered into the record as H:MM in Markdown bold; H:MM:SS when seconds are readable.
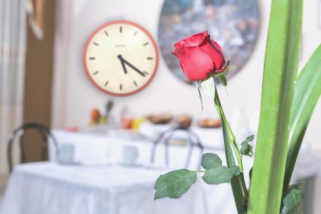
**5:21**
